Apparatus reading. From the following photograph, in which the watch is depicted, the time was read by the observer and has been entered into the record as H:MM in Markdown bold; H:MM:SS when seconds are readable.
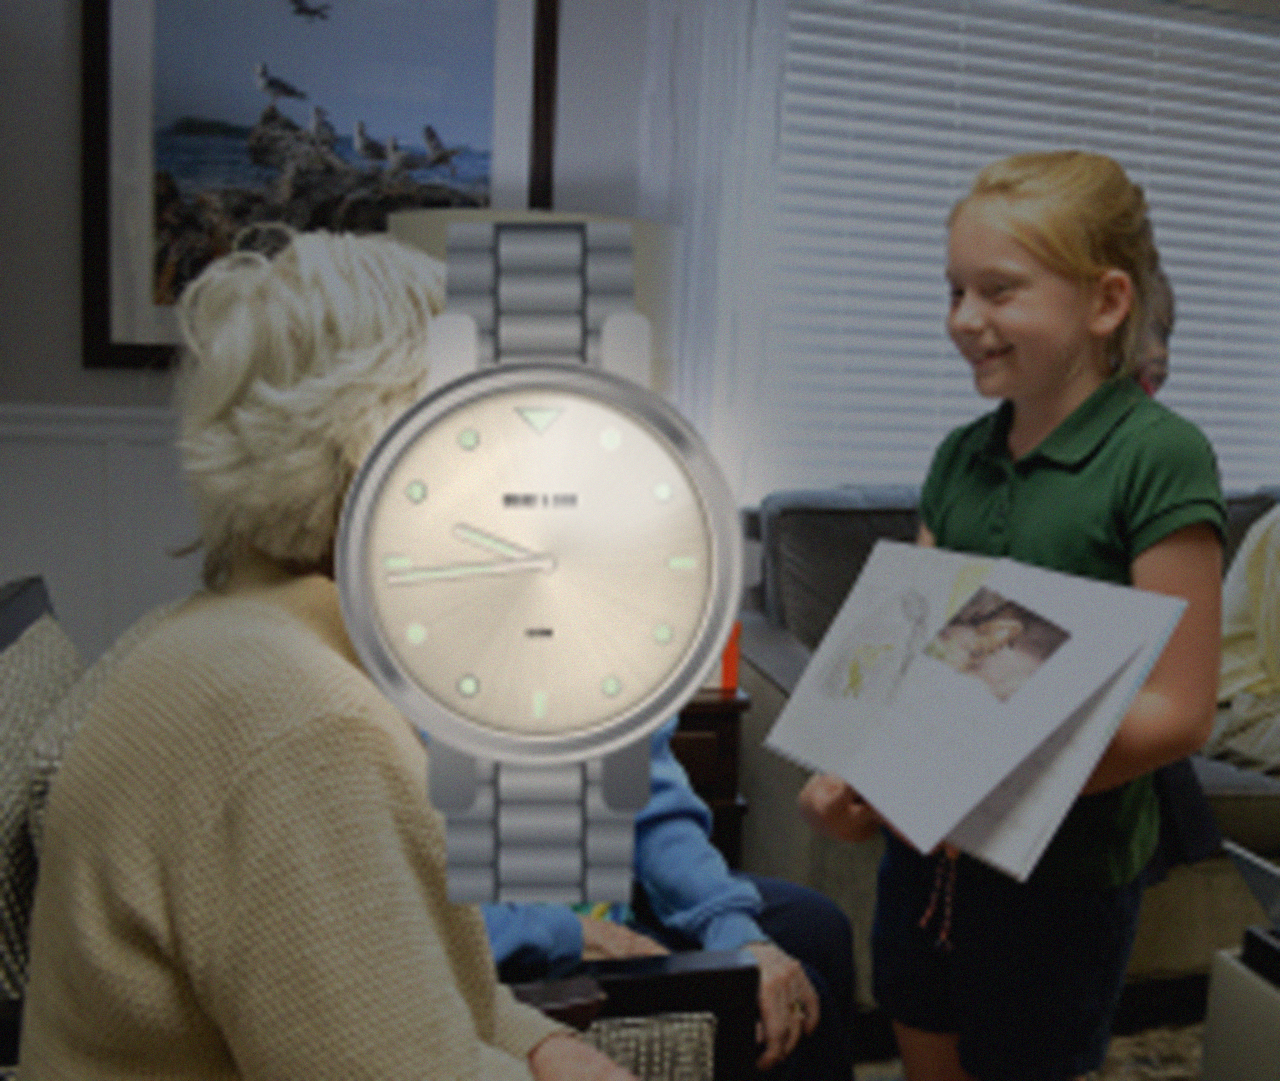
**9:44**
